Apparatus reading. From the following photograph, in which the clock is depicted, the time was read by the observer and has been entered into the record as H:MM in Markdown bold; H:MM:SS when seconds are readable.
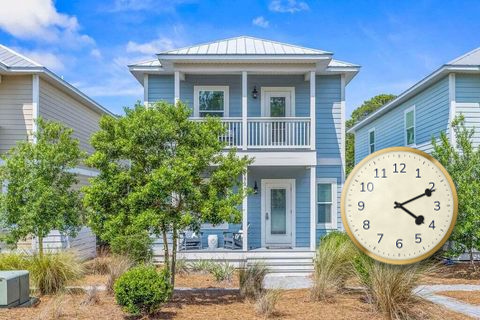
**4:11**
